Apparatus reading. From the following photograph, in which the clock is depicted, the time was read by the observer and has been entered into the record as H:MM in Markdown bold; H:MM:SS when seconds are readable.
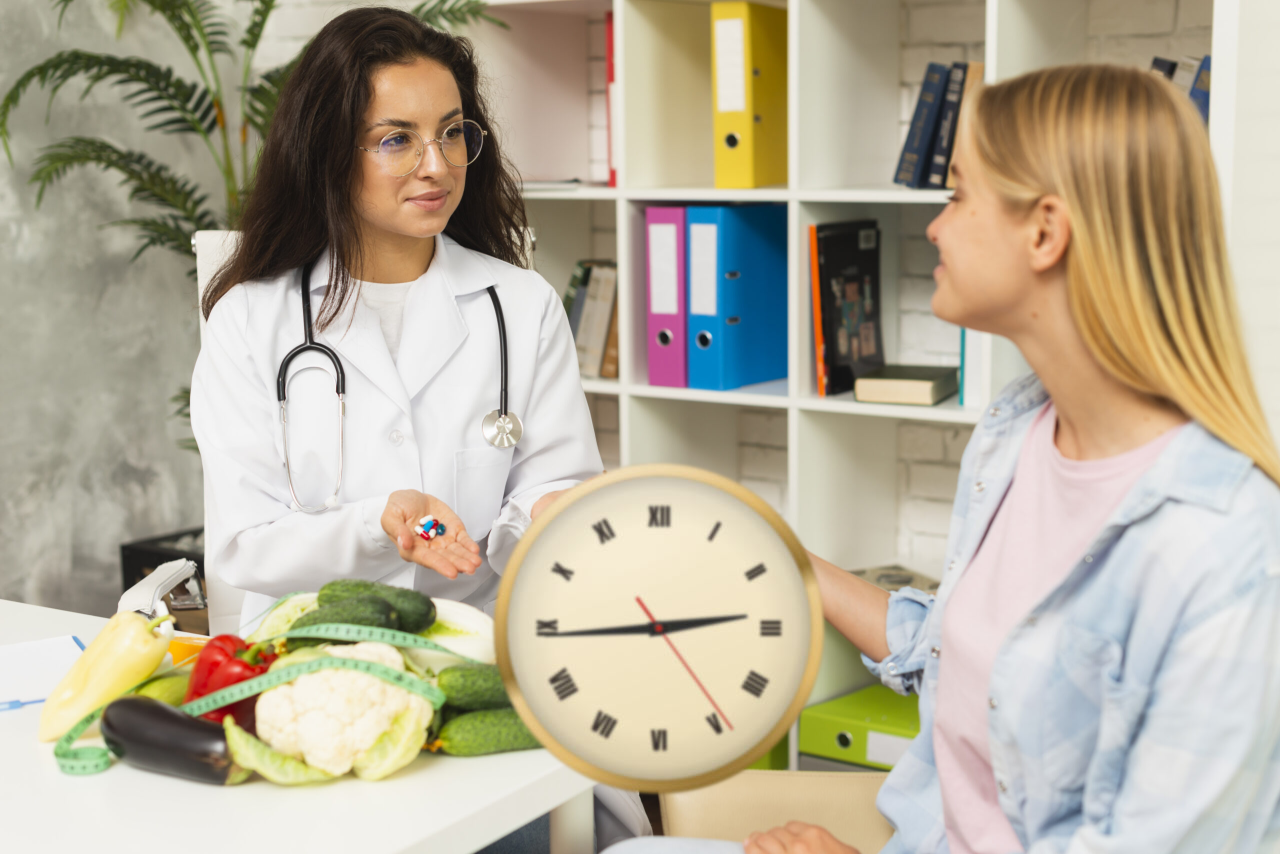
**2:44:24**
